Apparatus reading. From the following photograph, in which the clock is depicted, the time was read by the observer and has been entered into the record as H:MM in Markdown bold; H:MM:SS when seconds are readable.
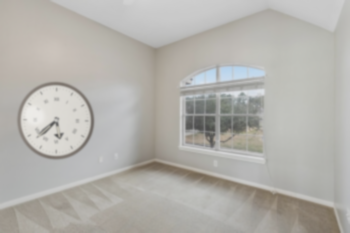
**5:38**
